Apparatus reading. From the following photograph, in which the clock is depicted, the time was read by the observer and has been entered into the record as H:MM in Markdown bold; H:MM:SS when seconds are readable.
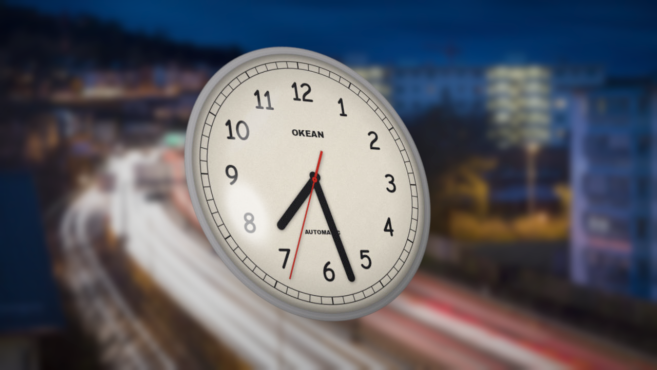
**7:27:34**
